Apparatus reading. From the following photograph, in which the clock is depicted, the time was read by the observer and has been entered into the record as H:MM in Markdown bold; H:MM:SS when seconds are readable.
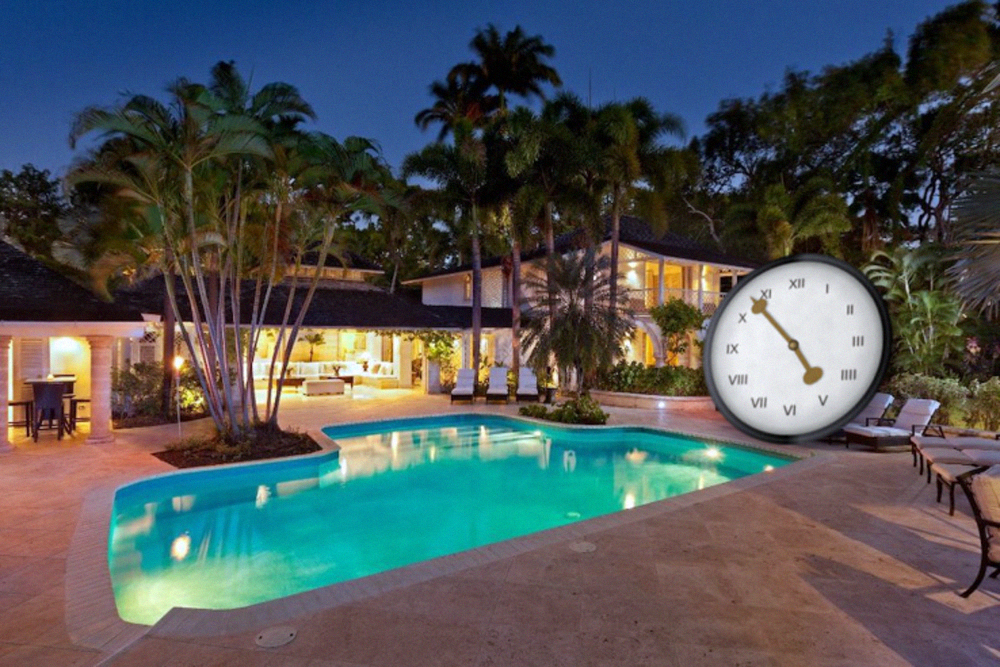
**4:53**
